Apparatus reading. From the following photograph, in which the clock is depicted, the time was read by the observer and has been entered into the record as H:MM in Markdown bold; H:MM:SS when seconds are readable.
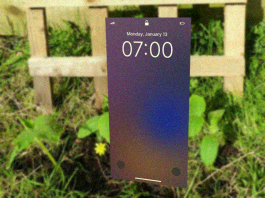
**7:00**
